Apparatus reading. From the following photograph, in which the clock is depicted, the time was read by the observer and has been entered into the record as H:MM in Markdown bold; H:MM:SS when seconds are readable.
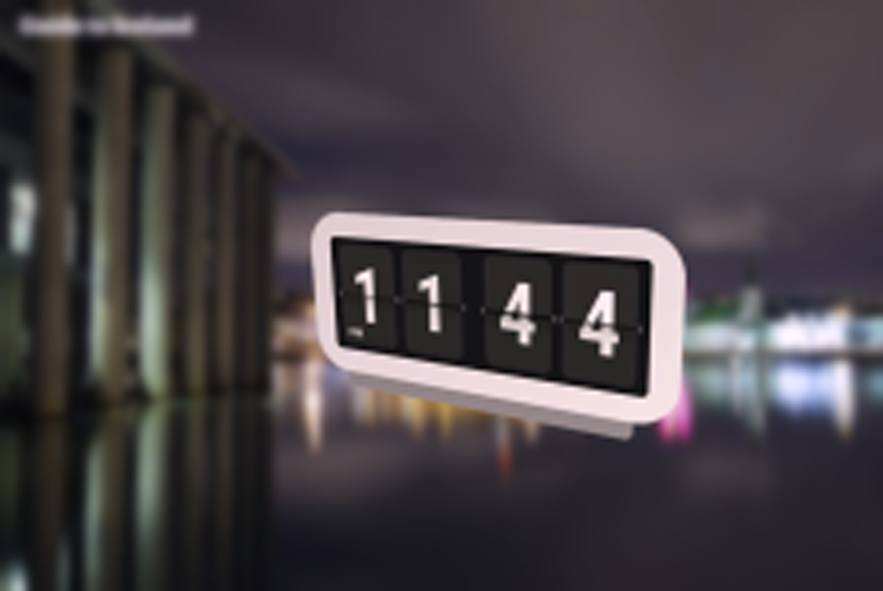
**11:44**
